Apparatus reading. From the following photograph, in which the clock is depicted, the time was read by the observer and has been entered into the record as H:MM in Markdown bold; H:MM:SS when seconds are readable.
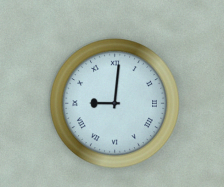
**9:01**
